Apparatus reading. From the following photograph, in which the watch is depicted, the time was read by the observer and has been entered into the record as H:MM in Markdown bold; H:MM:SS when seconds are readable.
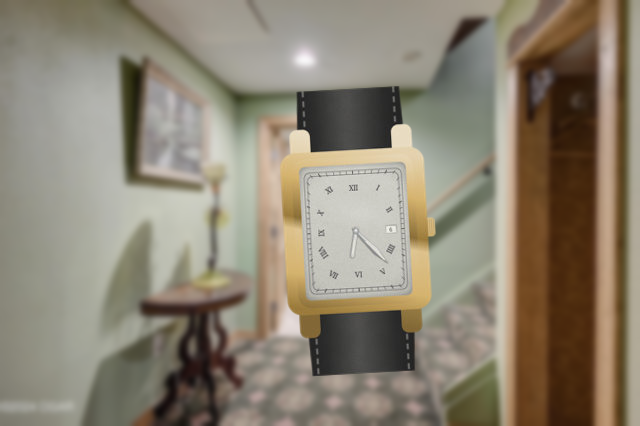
**6:23**
